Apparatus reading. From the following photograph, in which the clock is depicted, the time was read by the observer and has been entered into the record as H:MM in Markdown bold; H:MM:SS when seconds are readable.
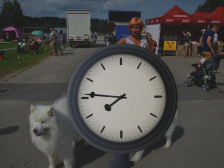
**7:46**
